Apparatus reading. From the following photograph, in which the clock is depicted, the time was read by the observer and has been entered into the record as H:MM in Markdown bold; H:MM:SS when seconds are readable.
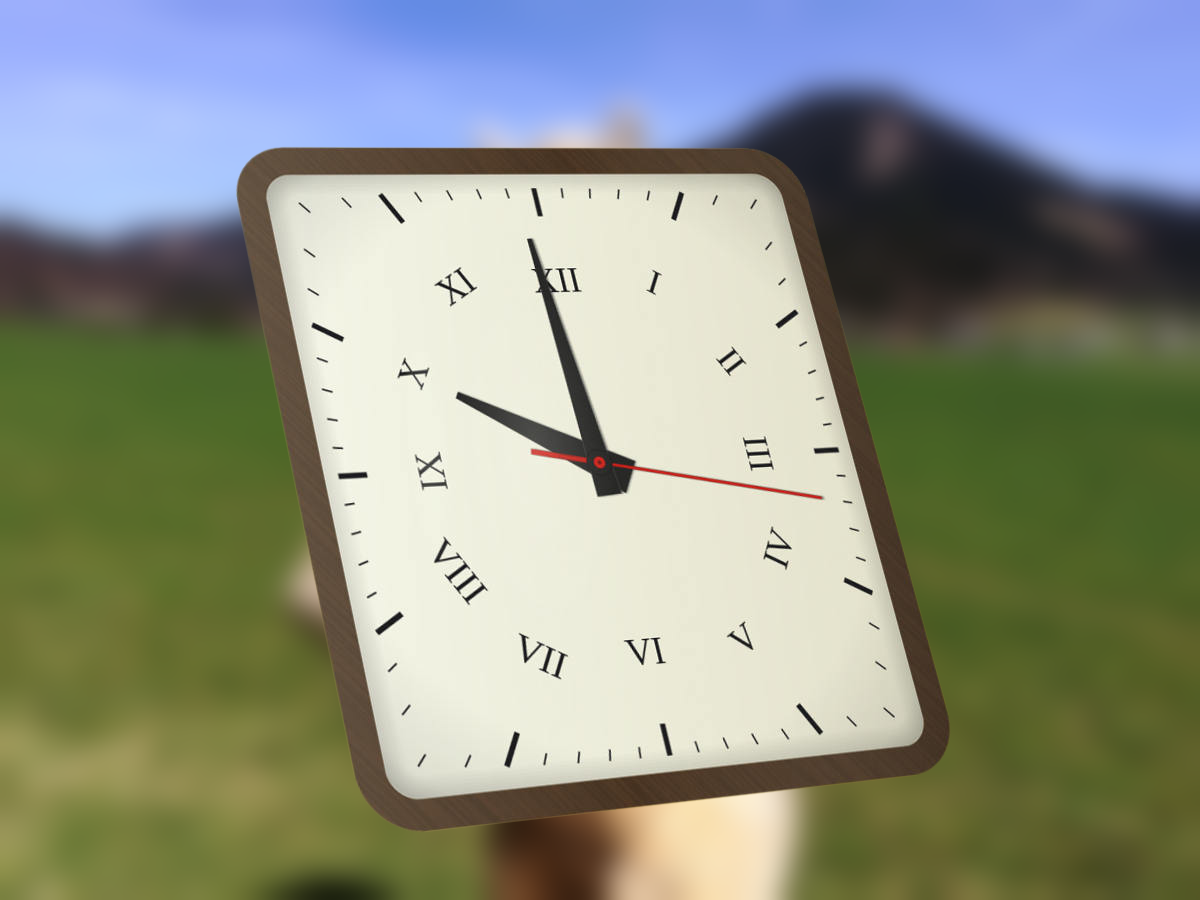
**9:59:17**
